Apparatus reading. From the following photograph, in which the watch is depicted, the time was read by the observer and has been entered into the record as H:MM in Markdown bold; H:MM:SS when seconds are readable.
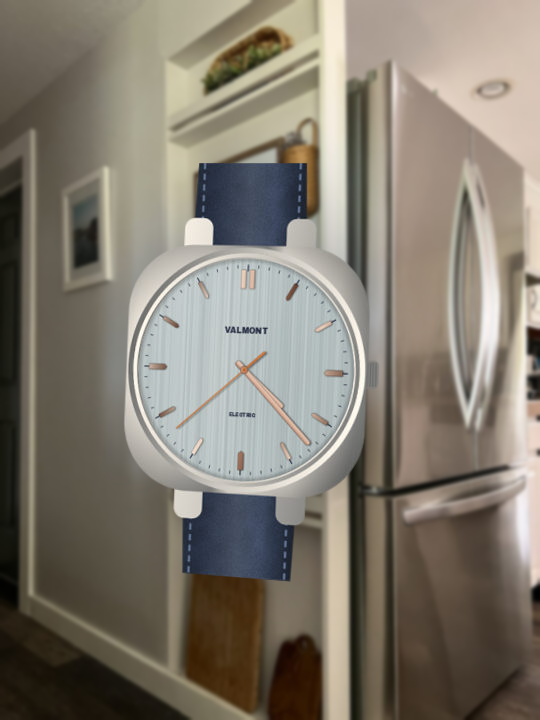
**4:22:38**
